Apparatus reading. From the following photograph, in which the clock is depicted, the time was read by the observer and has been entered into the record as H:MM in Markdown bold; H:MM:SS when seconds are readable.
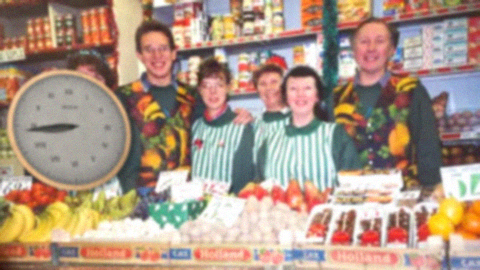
**8:44**
